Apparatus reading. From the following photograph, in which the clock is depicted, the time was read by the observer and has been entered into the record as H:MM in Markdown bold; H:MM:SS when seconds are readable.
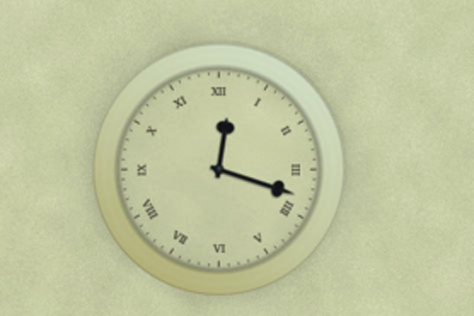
**12:18**
